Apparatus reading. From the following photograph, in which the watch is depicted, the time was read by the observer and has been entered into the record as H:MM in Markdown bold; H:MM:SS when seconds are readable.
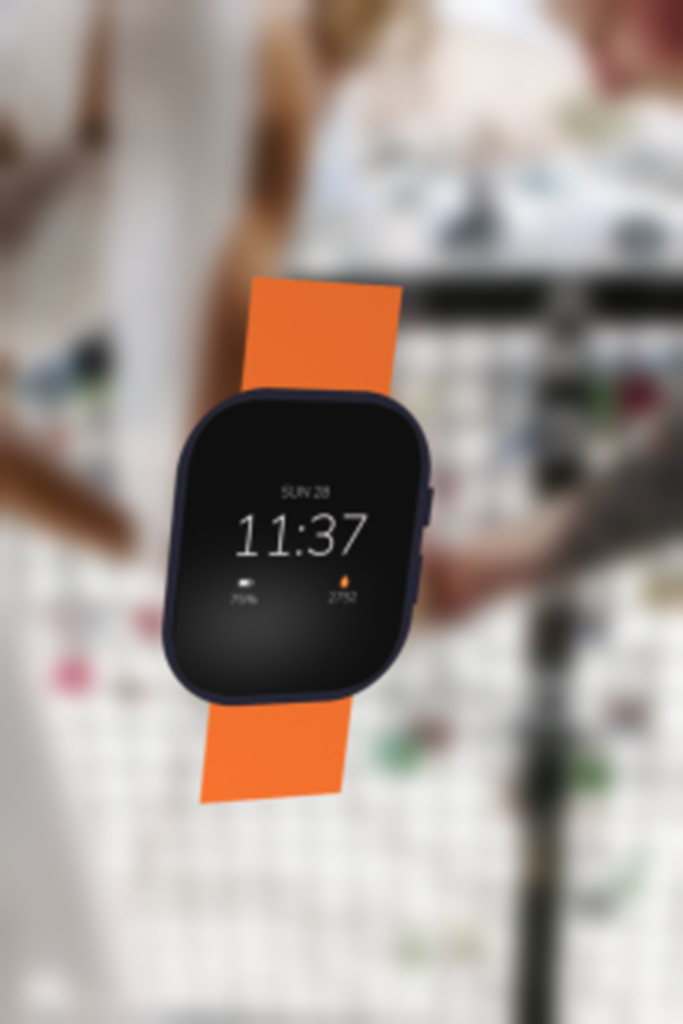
**11:37**
